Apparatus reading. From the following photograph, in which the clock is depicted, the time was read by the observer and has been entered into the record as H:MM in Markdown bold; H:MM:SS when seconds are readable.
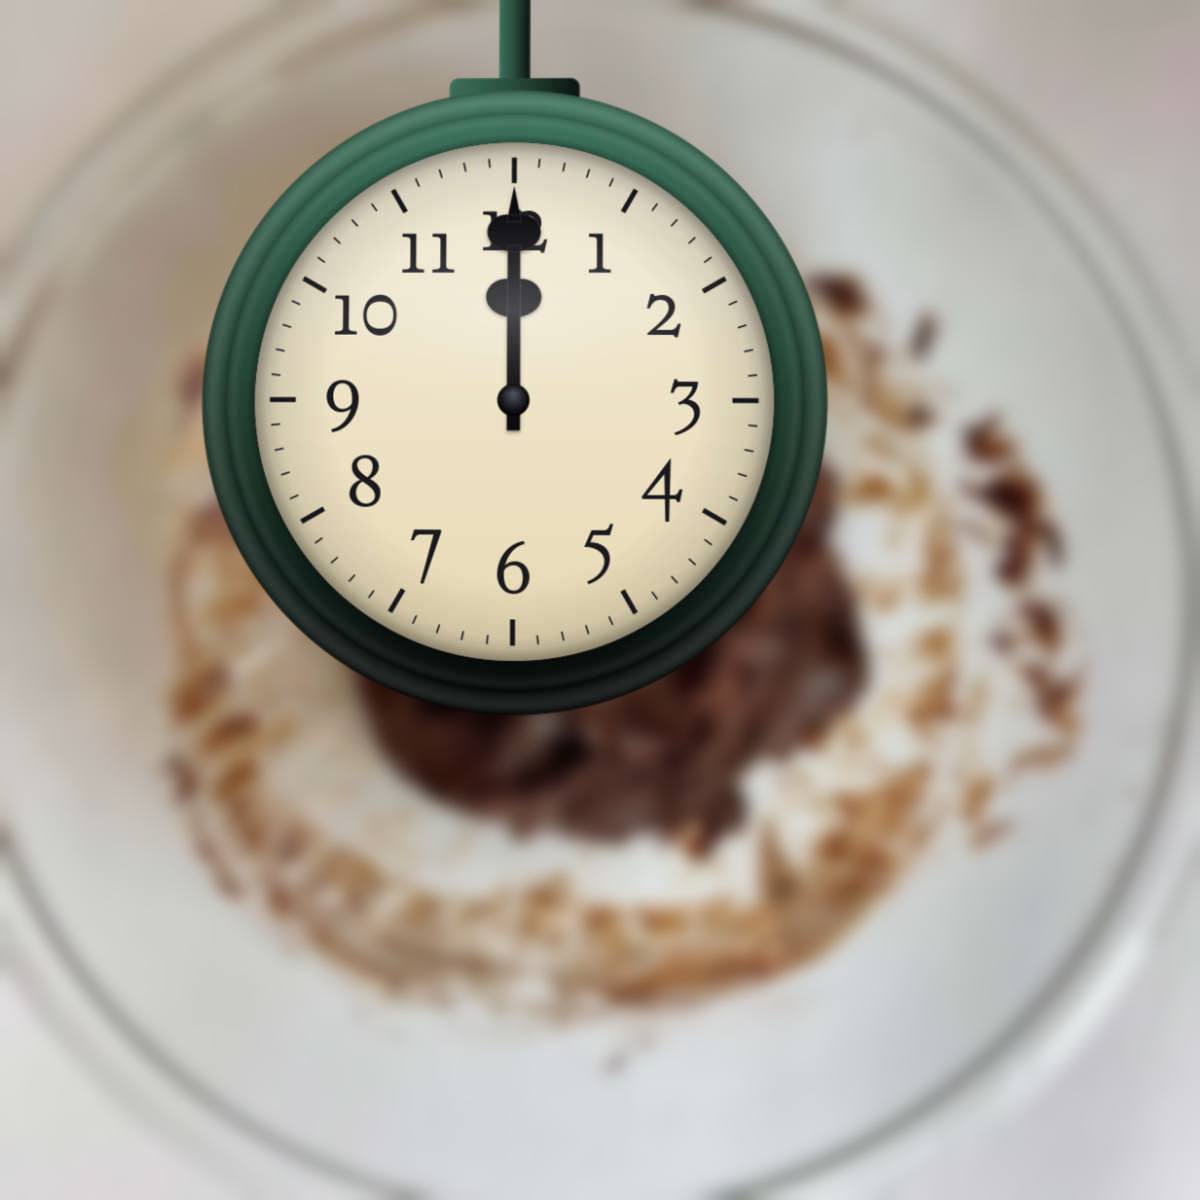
**12:00**
